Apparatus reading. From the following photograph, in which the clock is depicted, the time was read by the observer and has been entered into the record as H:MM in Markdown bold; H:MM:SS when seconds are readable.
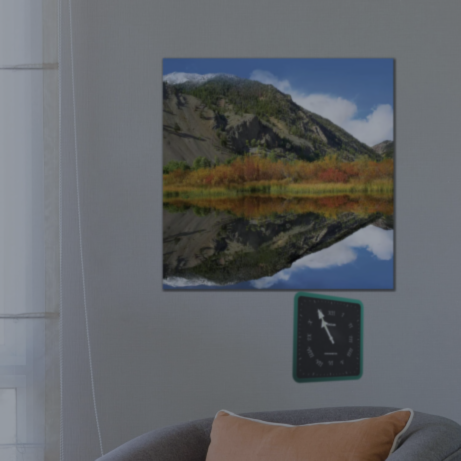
**10:55**
